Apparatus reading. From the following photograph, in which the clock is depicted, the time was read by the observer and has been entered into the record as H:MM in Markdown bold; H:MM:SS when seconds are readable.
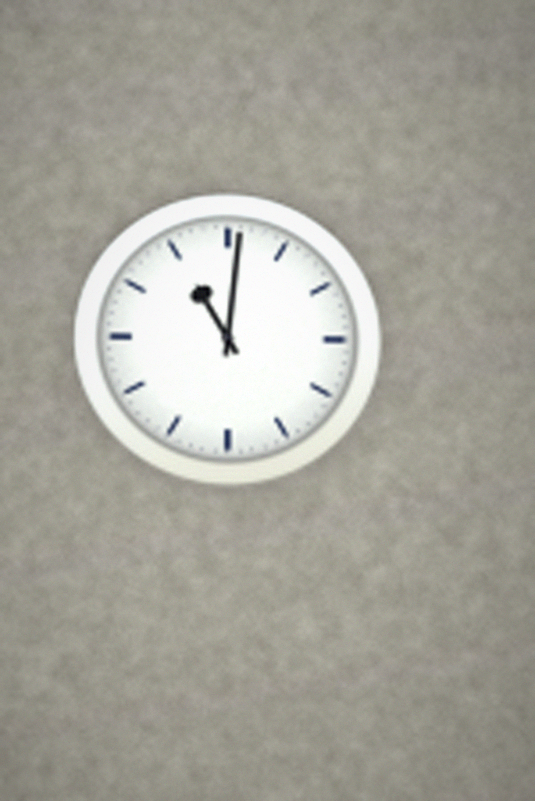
**11:01**
